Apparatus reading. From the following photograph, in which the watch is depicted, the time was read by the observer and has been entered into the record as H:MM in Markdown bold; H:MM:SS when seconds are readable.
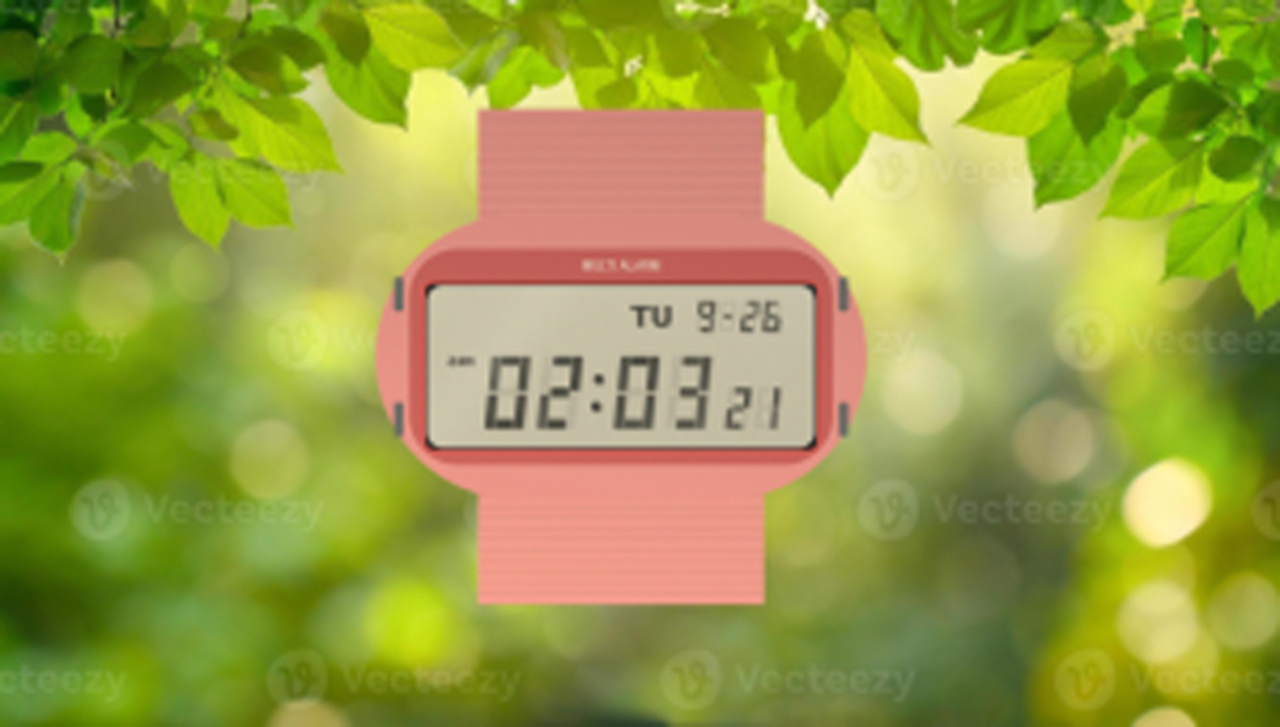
**2:03:21**
